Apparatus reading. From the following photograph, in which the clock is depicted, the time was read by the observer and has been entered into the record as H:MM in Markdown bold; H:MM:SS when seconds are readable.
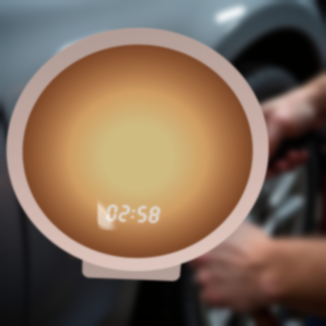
**2:58**
